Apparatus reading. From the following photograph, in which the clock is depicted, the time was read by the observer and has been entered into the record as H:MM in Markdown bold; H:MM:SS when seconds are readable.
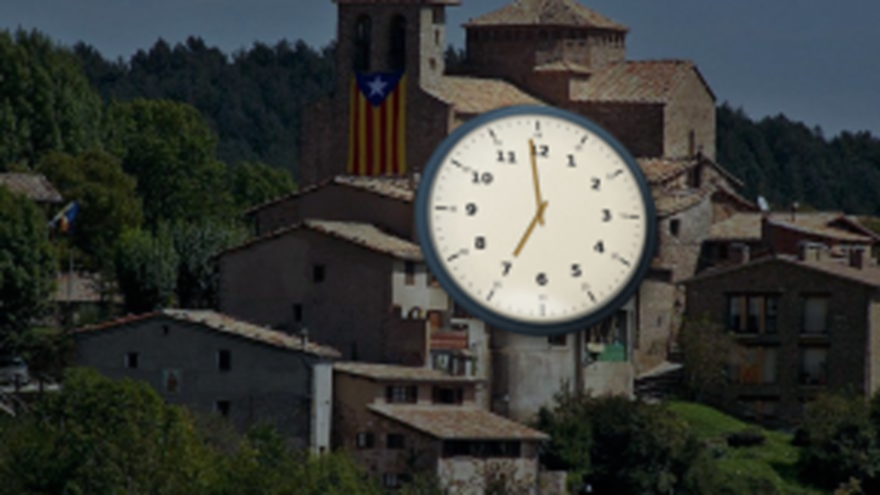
**6:59**
